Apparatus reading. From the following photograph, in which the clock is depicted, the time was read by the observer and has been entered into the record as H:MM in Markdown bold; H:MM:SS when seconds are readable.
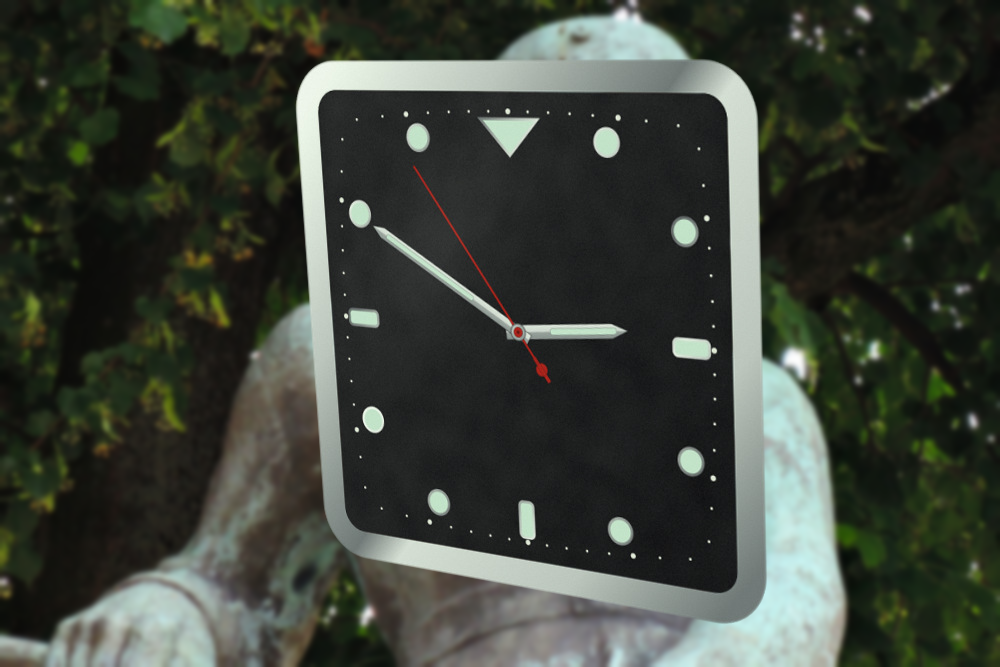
**2:49:54**
